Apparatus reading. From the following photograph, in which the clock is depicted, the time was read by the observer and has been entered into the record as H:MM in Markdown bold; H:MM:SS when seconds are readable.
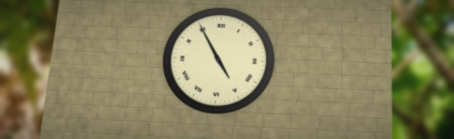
**4:55**
